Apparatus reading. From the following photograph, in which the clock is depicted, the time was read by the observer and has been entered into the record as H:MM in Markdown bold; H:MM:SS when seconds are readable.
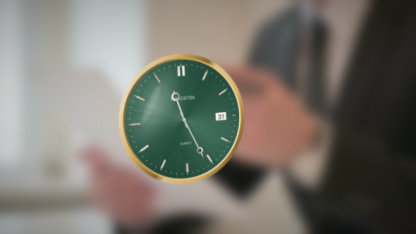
**11:26**
